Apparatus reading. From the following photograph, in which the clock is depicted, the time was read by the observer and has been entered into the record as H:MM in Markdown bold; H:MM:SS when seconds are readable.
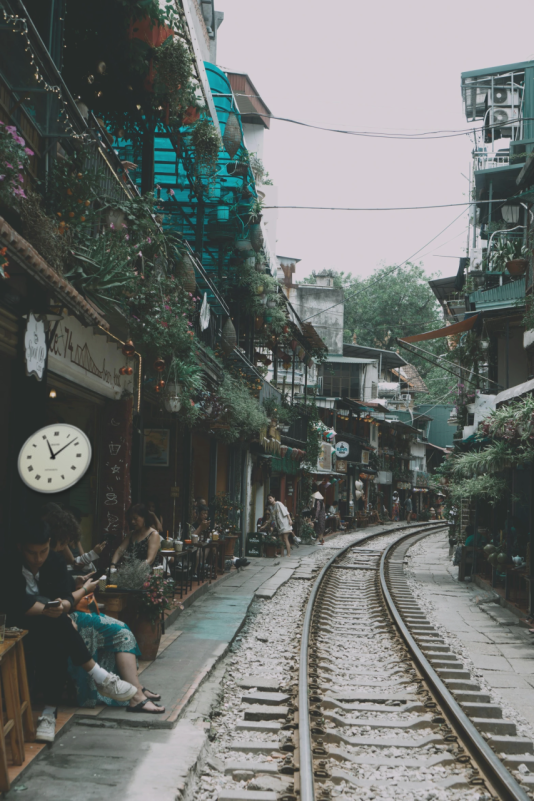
**11:08**
